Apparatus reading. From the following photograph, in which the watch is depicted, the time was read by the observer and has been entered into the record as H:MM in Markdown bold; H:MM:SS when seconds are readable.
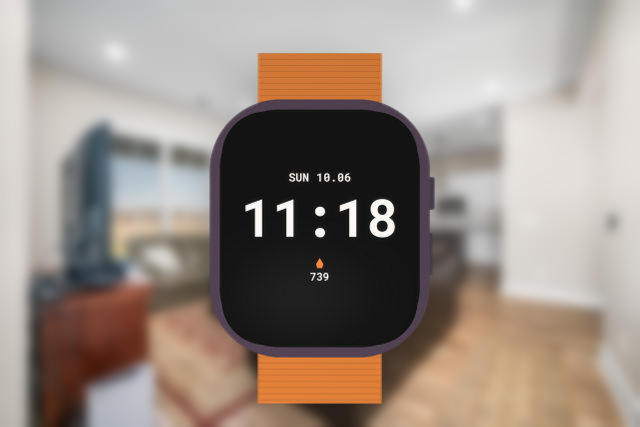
**11:18**
